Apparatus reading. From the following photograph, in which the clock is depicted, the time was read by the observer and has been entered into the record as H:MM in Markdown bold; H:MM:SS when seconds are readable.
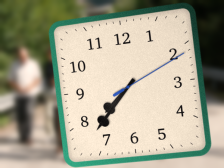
**7:37:11**
